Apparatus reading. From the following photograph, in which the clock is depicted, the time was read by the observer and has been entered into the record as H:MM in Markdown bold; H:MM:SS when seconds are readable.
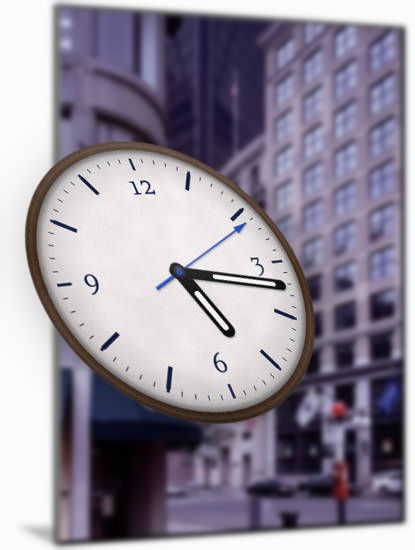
**5:17:11**
